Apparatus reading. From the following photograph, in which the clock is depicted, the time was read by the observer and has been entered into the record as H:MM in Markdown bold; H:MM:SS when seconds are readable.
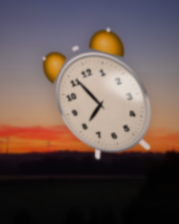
**7:56**
